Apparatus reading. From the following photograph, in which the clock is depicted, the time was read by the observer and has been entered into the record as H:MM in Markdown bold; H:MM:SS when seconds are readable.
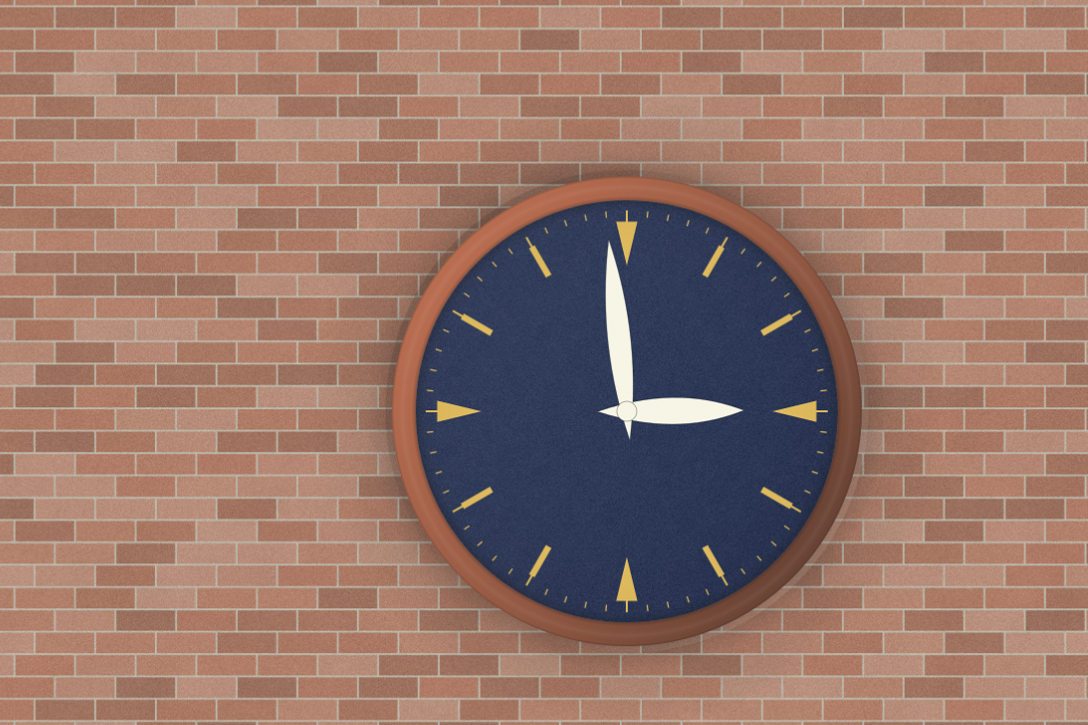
**2:59**
